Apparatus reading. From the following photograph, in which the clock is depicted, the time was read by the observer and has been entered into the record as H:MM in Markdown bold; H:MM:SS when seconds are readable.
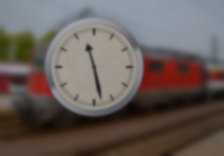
**11:28**
